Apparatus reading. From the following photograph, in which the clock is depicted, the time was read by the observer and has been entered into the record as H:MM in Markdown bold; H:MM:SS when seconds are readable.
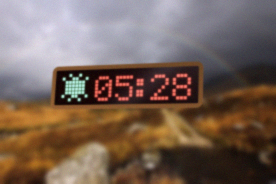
**5:28**
